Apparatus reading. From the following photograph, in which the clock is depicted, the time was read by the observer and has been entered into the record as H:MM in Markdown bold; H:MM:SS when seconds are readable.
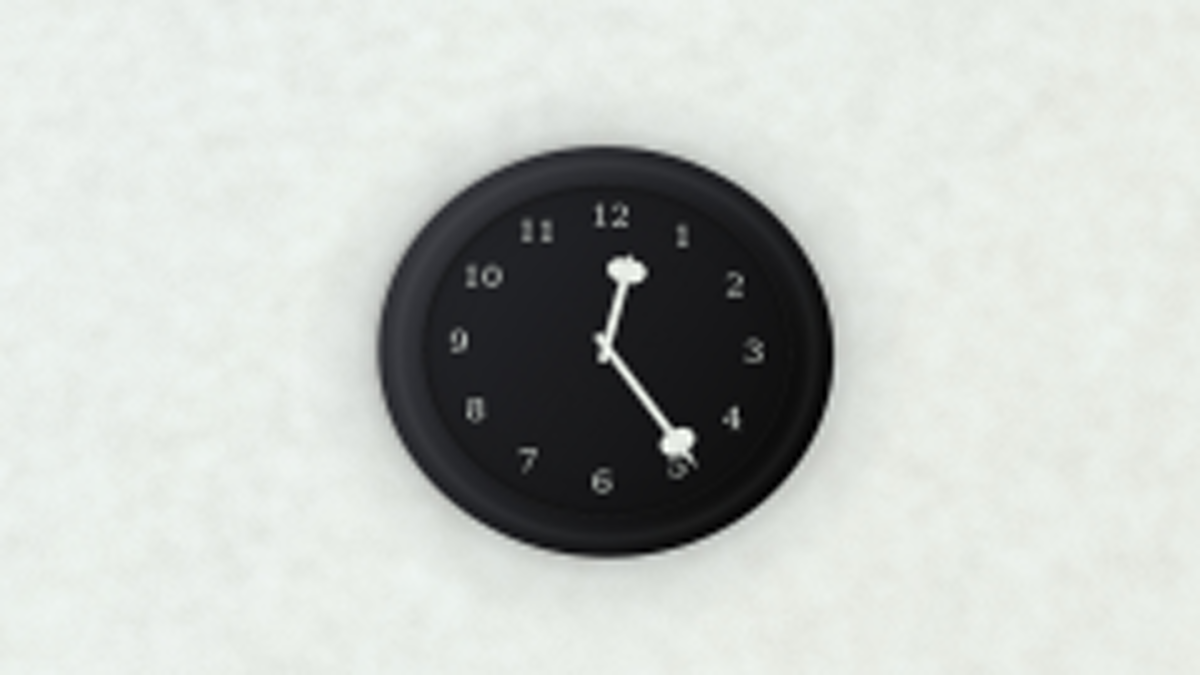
**12:24**
